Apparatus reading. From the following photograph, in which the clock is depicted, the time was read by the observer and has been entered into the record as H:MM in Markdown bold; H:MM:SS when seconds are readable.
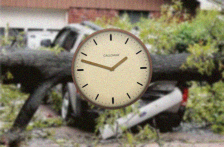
**1:48**
